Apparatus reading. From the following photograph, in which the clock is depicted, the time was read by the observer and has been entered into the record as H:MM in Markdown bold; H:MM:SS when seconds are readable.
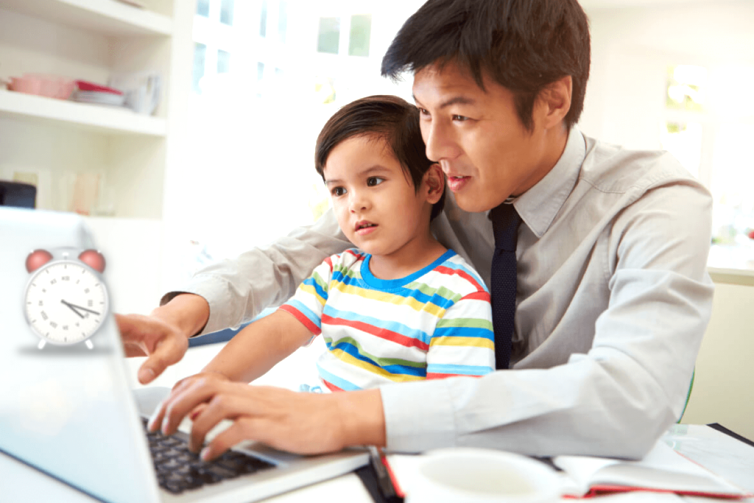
**4:18**
